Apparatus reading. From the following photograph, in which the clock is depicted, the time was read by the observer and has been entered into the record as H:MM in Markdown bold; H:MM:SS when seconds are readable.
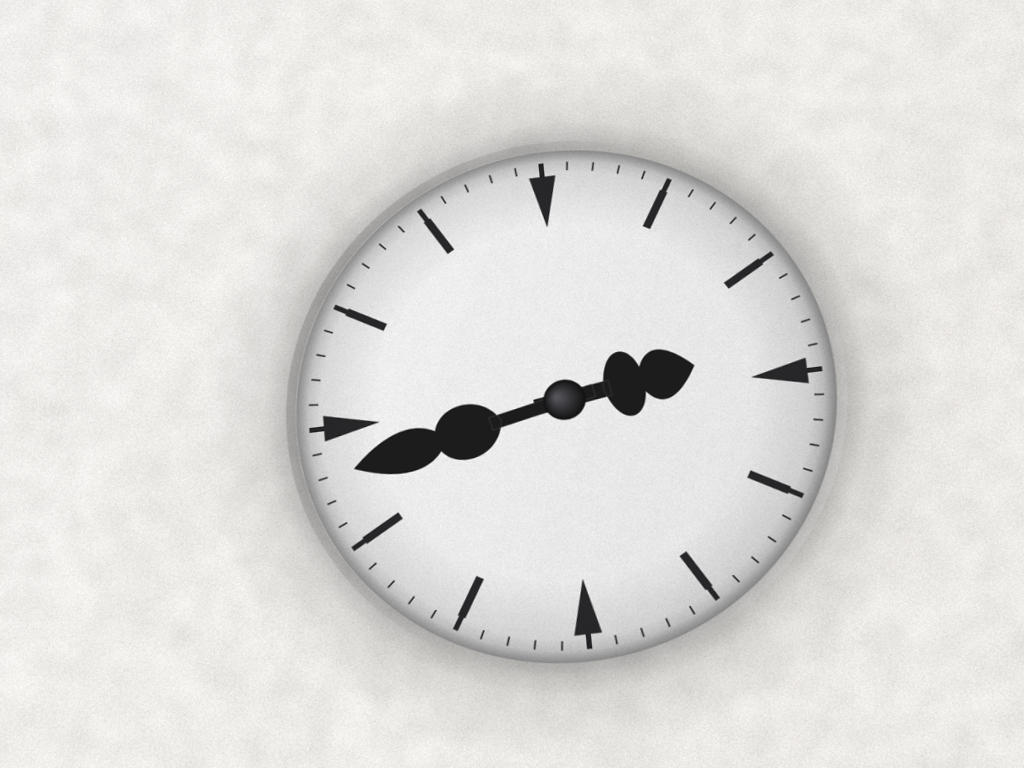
**2:43**
